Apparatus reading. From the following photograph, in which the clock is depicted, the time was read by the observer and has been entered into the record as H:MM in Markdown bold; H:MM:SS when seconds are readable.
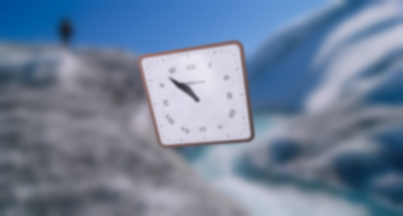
**10:53**
